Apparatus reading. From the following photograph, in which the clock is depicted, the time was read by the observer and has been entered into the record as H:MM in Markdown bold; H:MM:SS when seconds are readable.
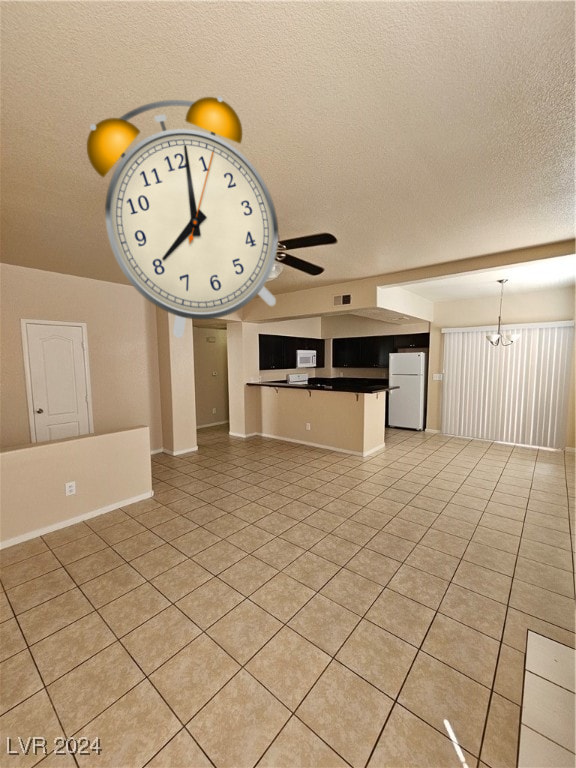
**8:02:06**
